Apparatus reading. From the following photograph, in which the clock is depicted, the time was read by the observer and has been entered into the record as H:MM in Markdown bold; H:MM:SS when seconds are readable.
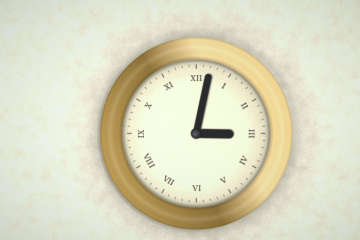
**3:02**
